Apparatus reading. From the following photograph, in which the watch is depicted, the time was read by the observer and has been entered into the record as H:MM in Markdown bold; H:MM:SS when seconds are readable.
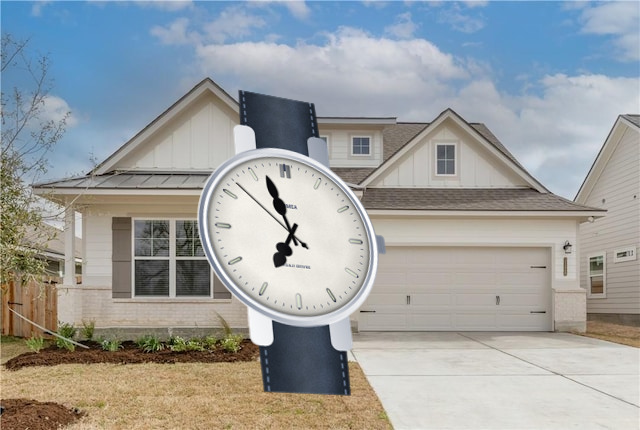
**6:56:52**
